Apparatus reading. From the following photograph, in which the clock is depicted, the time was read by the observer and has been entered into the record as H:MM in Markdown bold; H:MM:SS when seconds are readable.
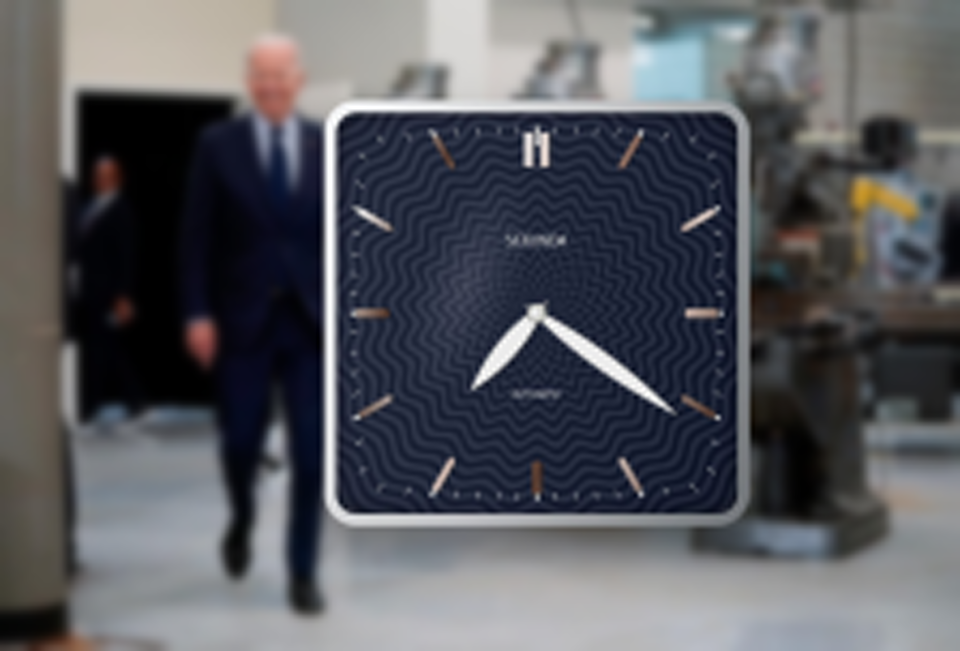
**7:21**
